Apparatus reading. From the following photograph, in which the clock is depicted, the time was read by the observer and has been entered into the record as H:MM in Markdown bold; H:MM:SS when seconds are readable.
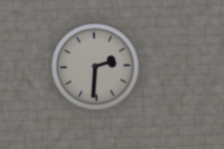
**2:31**
